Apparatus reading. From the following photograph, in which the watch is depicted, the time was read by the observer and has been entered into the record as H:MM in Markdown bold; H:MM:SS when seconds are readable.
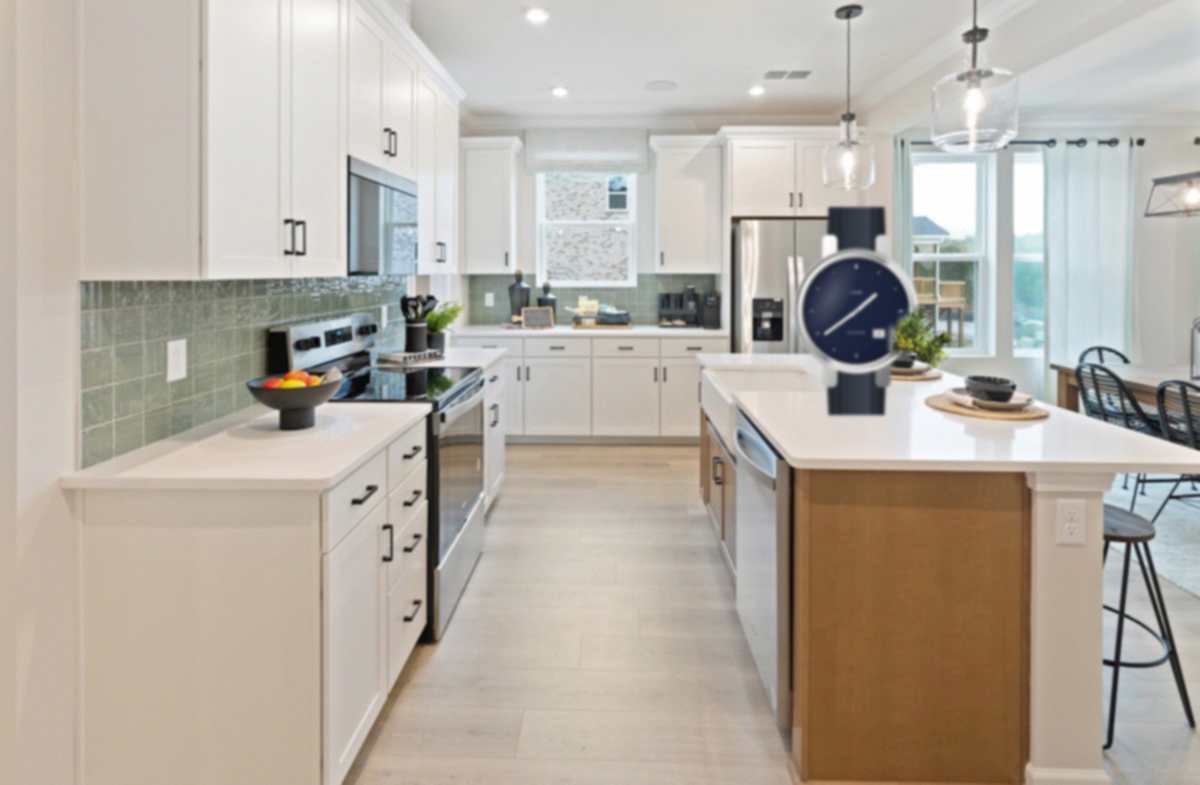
**1:39**
